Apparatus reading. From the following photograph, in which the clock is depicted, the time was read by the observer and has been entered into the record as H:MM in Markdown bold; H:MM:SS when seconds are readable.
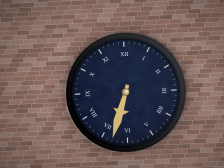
**6:33**
